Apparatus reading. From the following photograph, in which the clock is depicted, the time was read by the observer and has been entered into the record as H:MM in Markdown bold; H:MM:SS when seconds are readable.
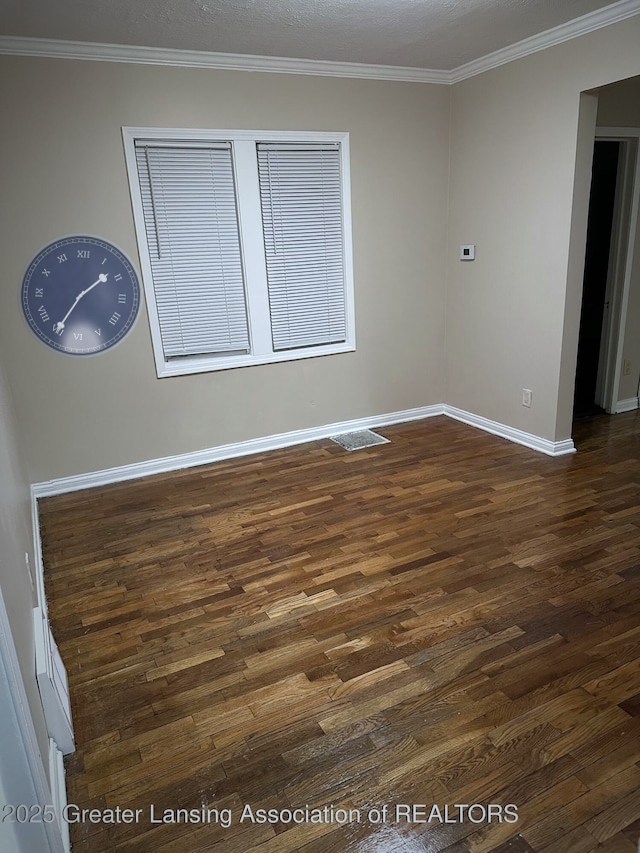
**1:35**
